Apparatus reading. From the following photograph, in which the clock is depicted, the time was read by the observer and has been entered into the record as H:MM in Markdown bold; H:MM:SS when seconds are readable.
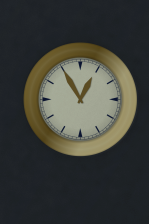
**12:55**
